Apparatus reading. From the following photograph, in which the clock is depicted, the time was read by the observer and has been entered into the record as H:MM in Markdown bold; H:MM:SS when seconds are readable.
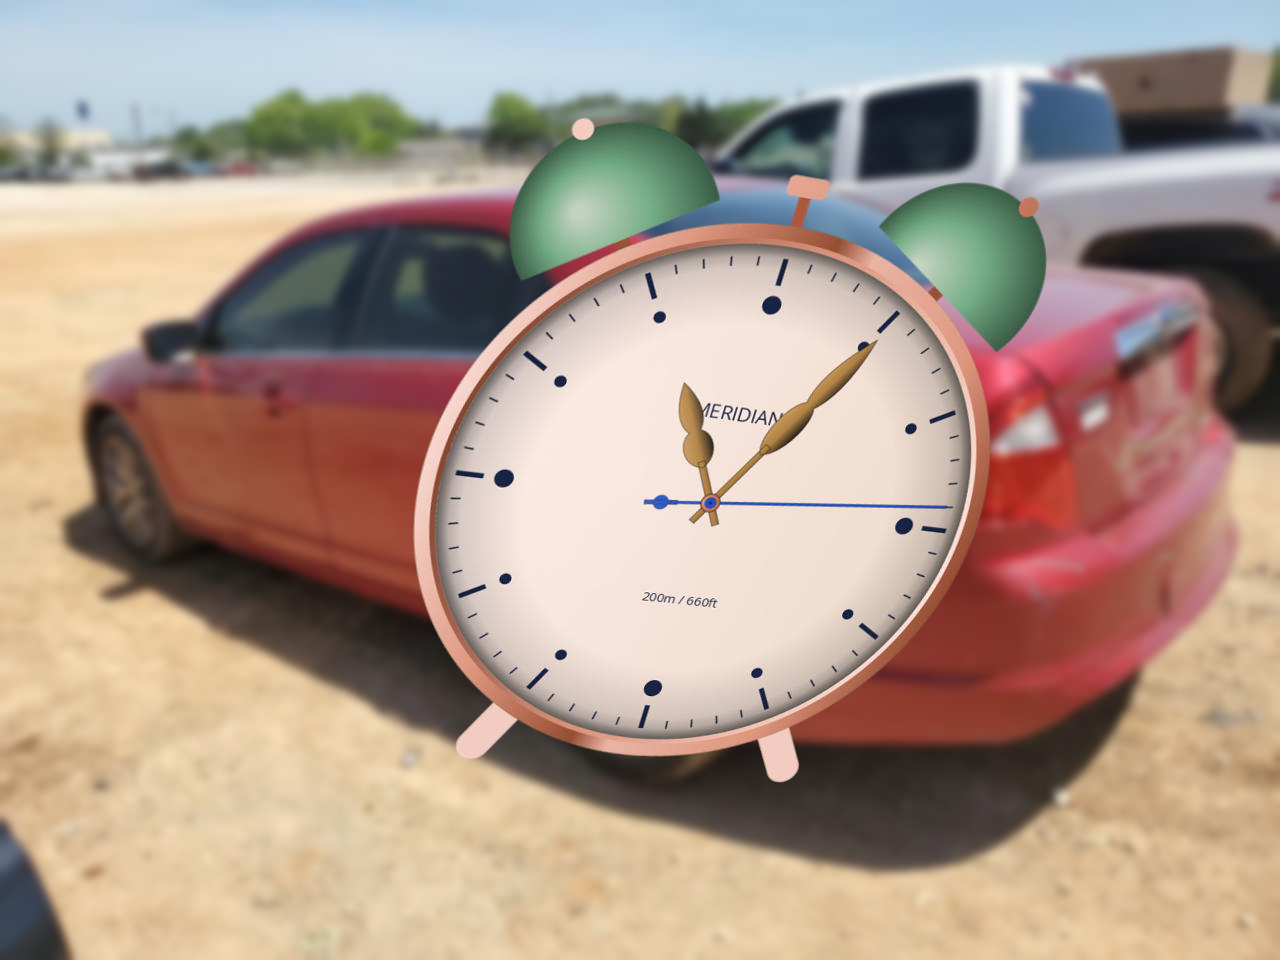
**11:05:14**
